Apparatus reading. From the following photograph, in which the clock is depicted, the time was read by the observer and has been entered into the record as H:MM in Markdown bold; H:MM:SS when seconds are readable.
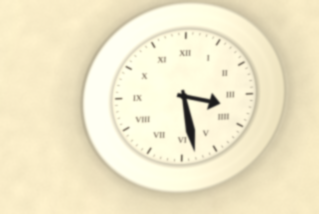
**3:28**
